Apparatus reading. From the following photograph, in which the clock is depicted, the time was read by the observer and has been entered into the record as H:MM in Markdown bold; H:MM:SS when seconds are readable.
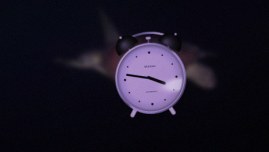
**3:47**
